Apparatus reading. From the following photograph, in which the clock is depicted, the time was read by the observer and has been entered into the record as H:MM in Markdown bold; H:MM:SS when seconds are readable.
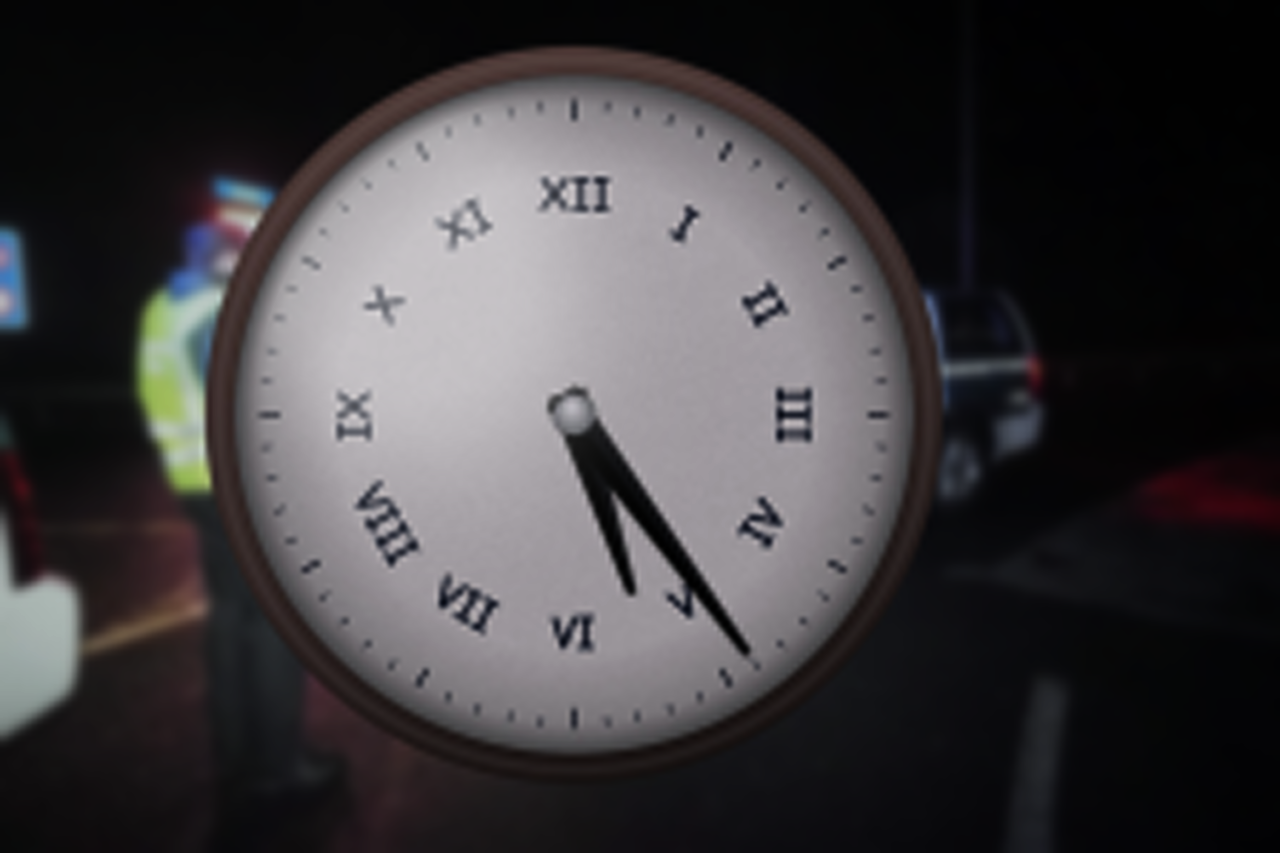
**5:24**
